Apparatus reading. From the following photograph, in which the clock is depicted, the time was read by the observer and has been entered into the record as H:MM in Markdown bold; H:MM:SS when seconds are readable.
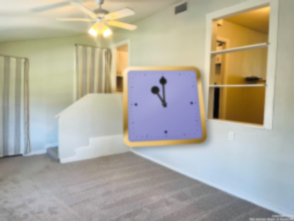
**11:00**
